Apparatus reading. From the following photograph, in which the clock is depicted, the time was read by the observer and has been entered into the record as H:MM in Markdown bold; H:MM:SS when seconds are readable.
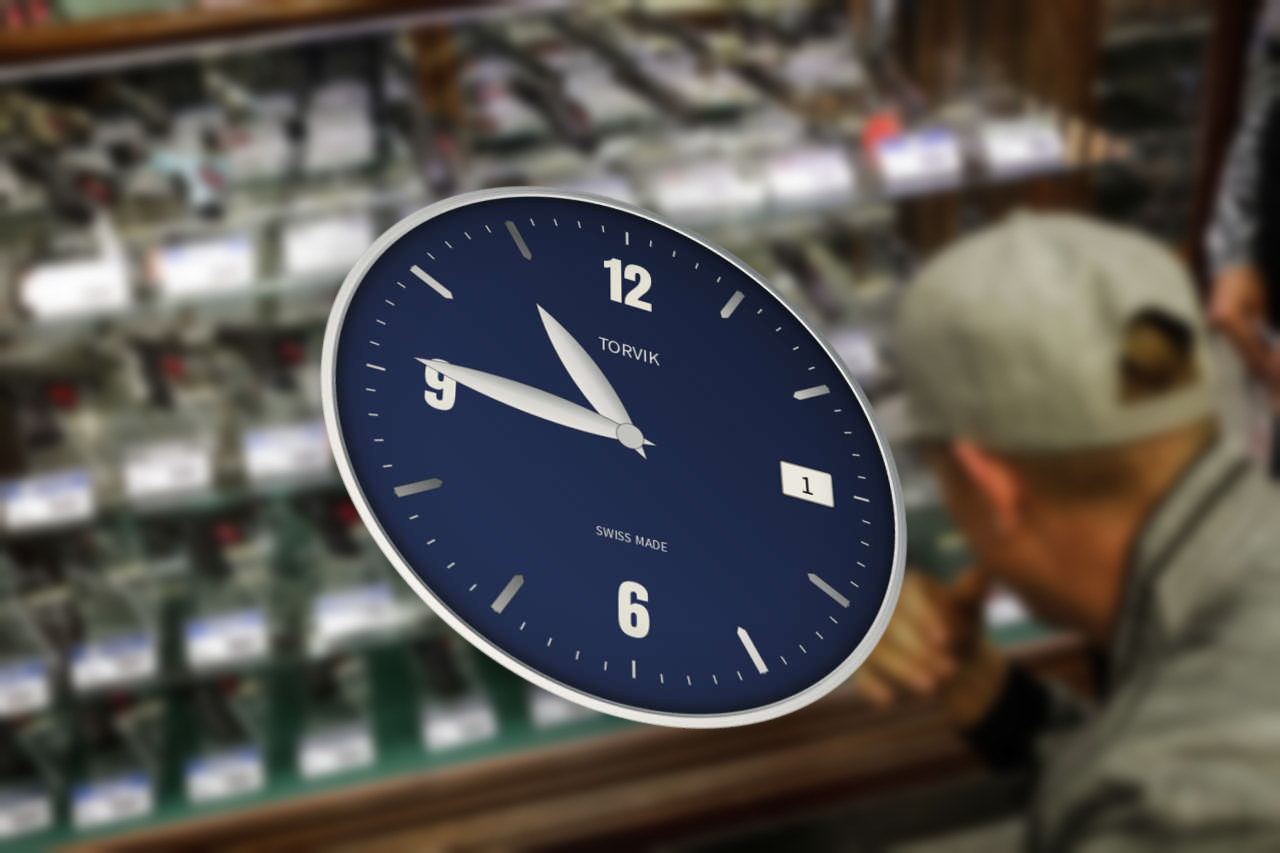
**10:46**
